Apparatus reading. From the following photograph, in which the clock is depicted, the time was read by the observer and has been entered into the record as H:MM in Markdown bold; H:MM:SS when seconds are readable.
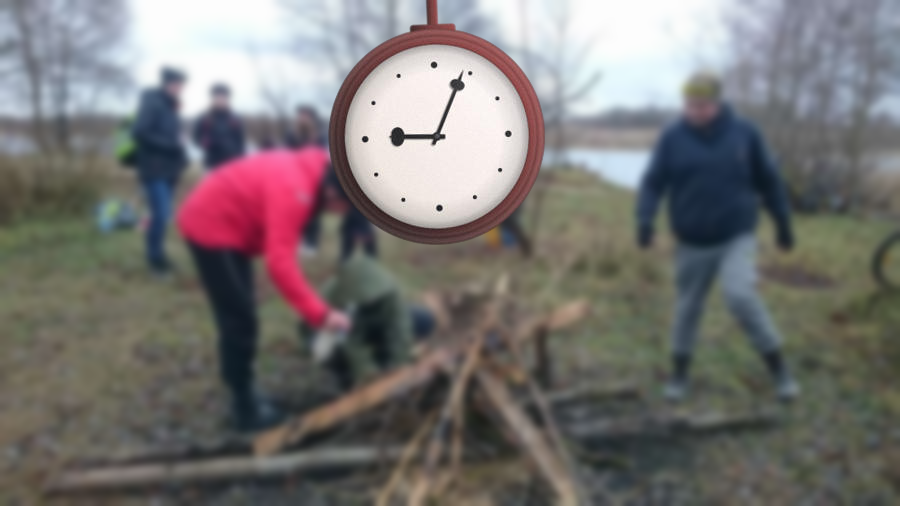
**9:04**
